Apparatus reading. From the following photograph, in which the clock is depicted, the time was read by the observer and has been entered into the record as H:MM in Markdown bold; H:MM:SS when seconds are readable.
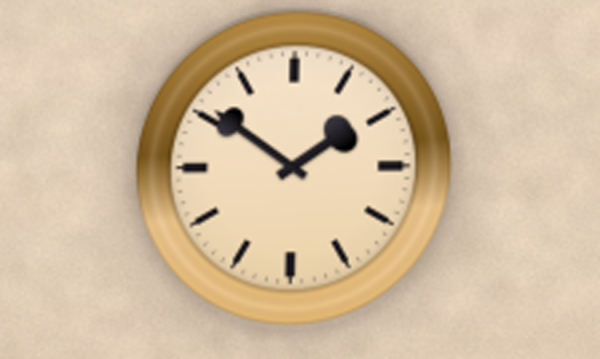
**1:51**
